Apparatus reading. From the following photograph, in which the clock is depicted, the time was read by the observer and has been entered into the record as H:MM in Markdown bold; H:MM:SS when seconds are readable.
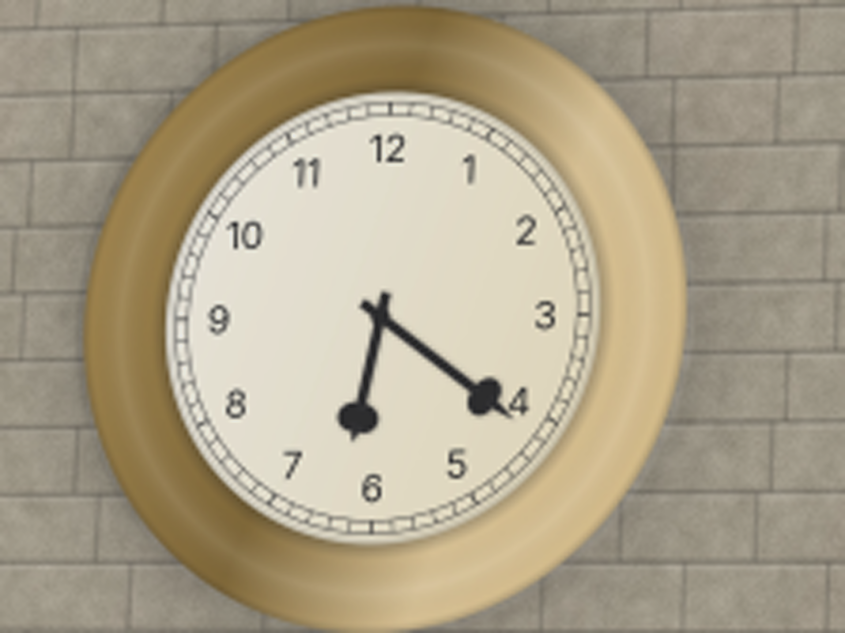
**6:21**
